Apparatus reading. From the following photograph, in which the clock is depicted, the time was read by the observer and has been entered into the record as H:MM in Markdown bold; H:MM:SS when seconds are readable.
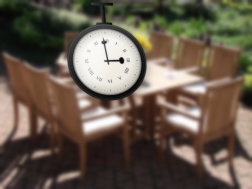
**2:59**
